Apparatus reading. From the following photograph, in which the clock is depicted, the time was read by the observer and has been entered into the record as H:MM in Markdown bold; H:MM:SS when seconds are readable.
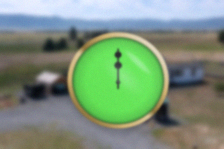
**12:00**
